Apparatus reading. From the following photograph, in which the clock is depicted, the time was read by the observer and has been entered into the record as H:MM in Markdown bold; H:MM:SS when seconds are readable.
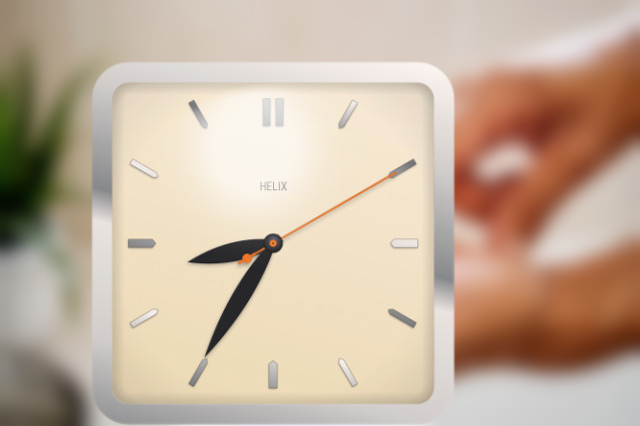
**8:35:10**
